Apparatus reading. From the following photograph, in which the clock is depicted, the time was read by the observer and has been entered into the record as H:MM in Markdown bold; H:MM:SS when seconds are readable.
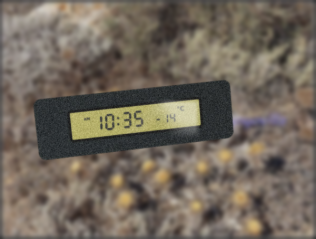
**10:35**
